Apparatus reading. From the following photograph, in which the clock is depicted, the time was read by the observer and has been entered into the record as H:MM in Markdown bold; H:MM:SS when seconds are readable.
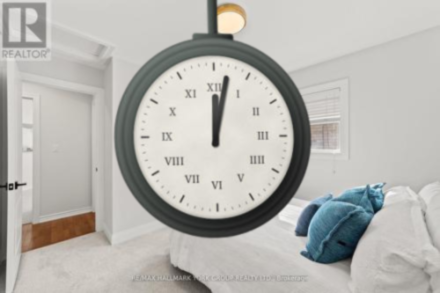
**12:02**
